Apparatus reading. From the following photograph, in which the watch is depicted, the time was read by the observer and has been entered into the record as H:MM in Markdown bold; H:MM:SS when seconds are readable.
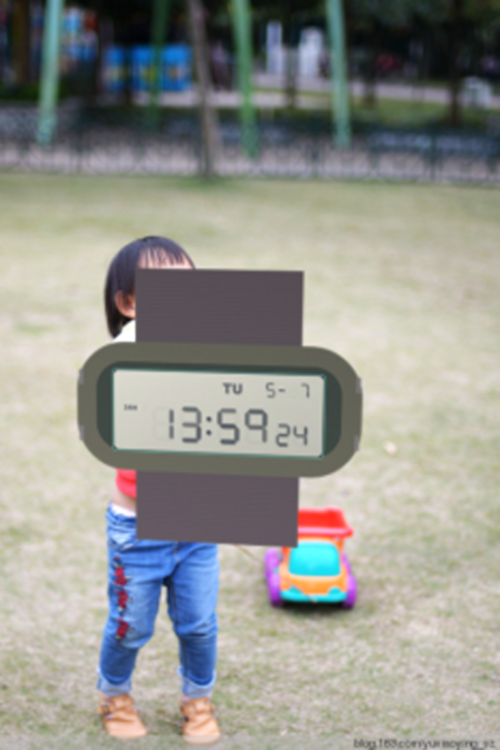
**13:59:24**
